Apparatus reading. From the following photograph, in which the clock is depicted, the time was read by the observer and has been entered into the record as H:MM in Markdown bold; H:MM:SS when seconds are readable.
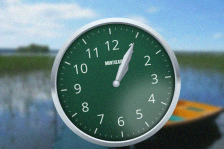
**1:05**
